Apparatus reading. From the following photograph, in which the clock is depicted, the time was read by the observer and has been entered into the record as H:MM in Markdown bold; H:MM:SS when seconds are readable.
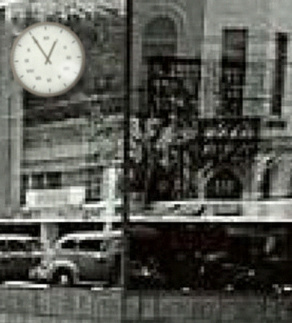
**12:55**
